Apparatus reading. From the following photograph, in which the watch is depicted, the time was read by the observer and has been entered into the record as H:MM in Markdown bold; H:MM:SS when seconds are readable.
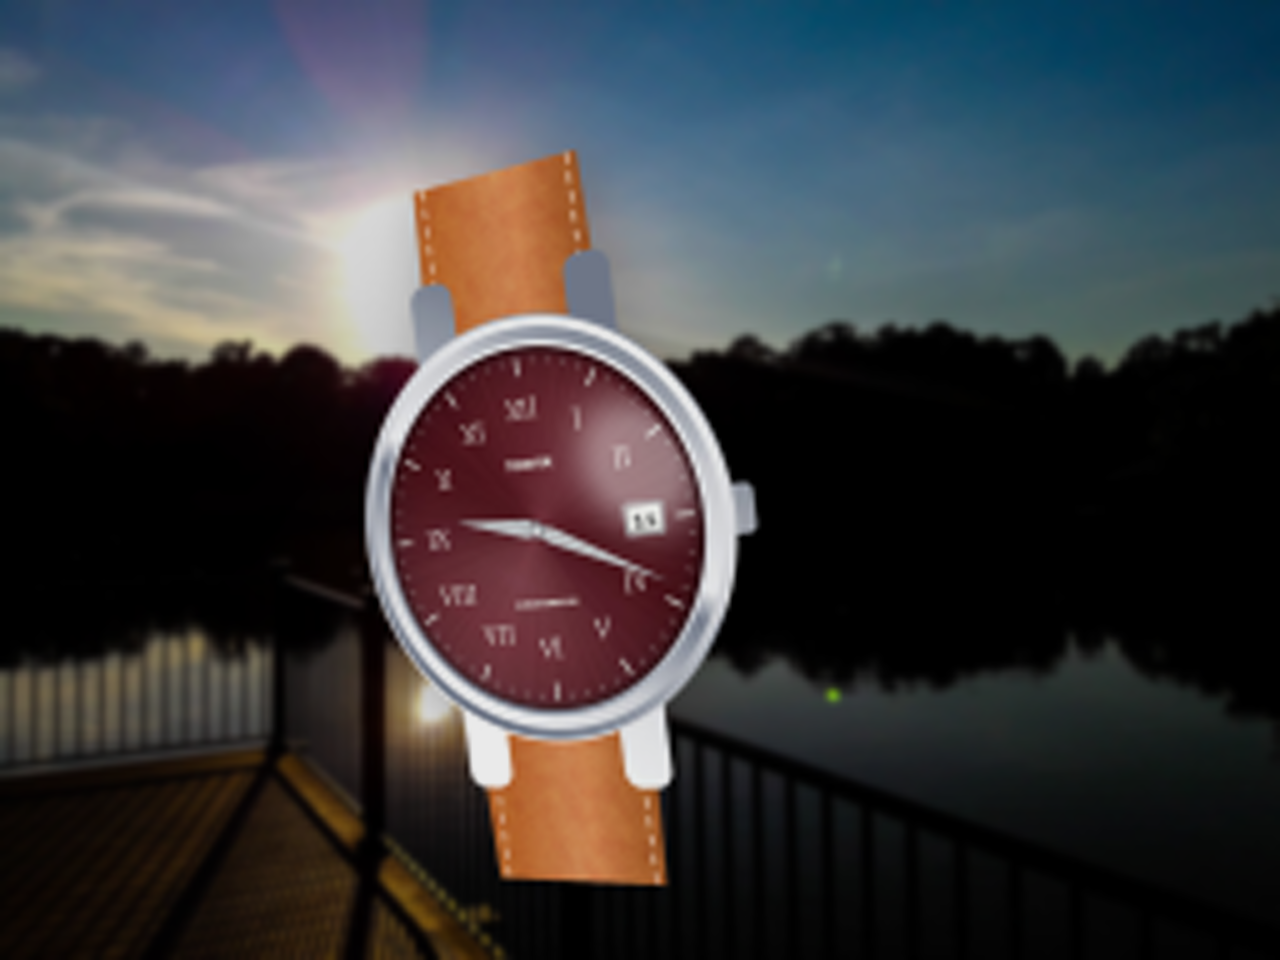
**9:19**
